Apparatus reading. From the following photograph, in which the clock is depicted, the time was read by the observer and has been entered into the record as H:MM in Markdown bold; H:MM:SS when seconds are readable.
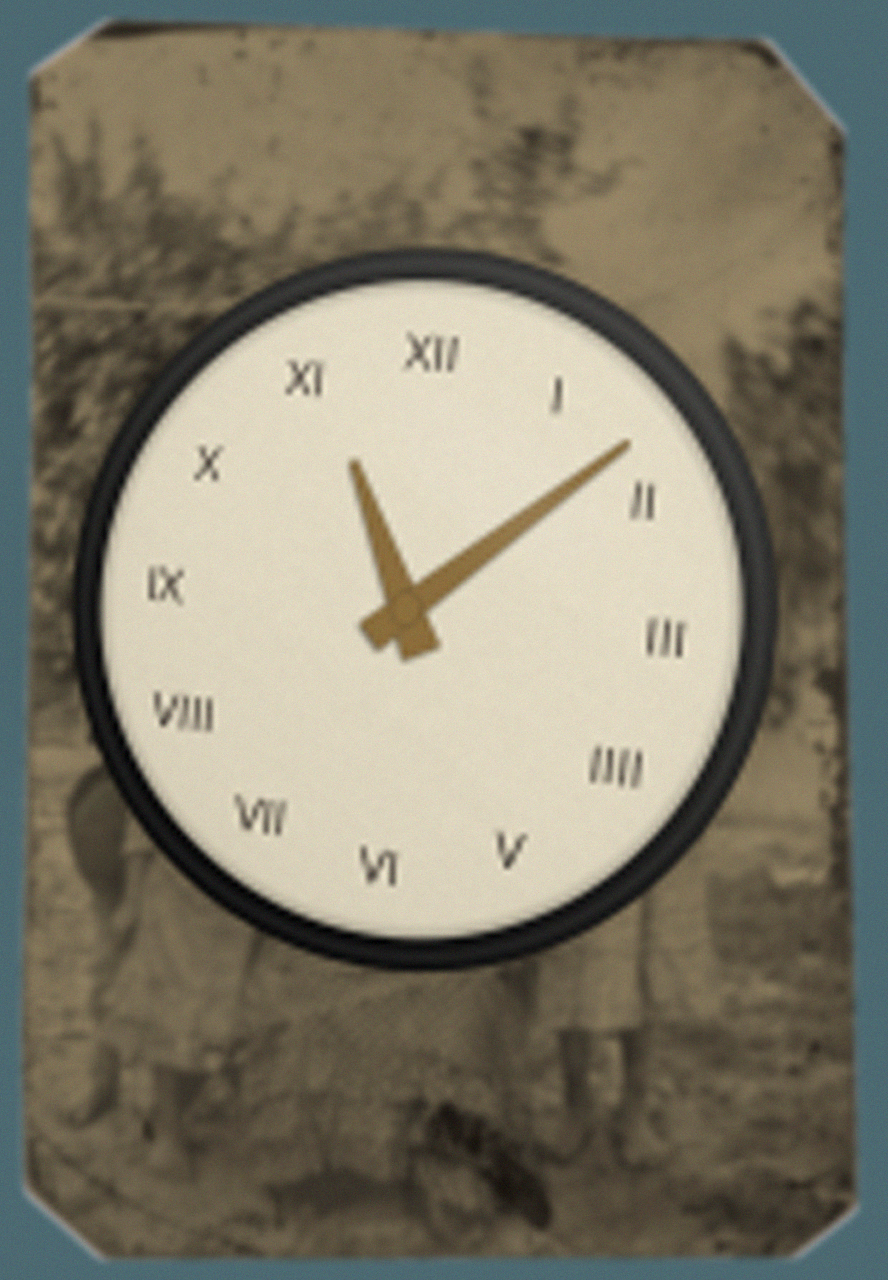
**11:08**
